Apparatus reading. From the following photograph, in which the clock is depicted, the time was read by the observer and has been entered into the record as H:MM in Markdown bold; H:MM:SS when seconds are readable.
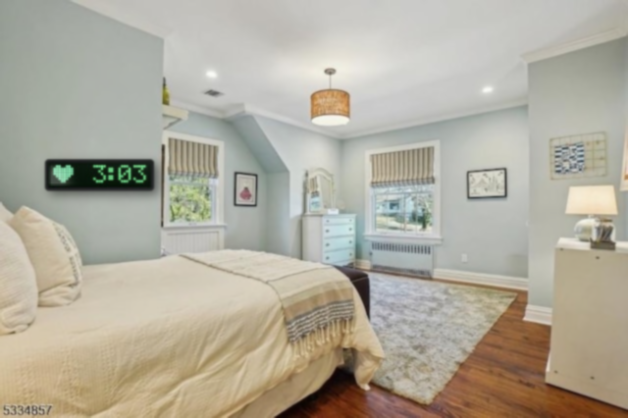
**3:03**
